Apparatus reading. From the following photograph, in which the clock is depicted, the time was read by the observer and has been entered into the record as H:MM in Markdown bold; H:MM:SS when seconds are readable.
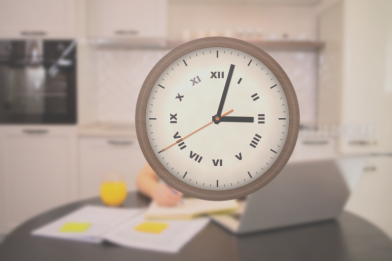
**3:02:40**
